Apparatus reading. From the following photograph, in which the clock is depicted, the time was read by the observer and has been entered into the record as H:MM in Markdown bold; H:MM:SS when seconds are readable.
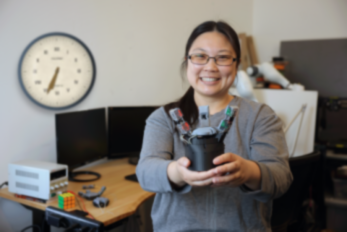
**6:34**
